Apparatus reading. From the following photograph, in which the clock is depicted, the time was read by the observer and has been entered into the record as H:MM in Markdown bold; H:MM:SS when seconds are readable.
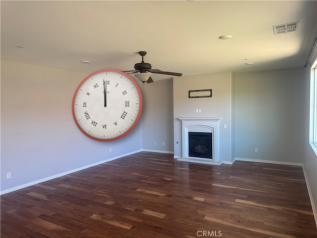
**11:59**
